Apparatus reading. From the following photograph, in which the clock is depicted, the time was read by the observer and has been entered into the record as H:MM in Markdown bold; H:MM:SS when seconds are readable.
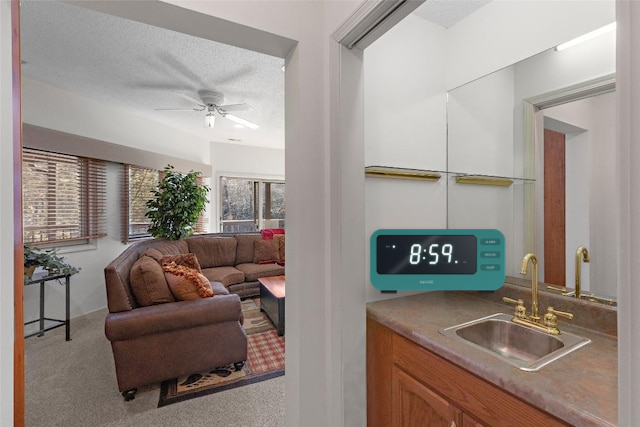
**8:59**
